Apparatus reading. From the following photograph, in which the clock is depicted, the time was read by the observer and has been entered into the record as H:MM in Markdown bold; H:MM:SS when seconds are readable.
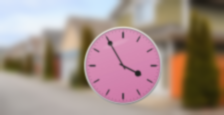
**3:55**
